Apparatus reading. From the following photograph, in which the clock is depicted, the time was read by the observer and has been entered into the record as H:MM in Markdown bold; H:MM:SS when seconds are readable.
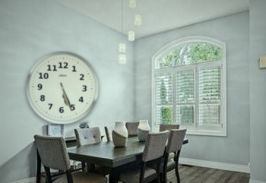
**5:26**
